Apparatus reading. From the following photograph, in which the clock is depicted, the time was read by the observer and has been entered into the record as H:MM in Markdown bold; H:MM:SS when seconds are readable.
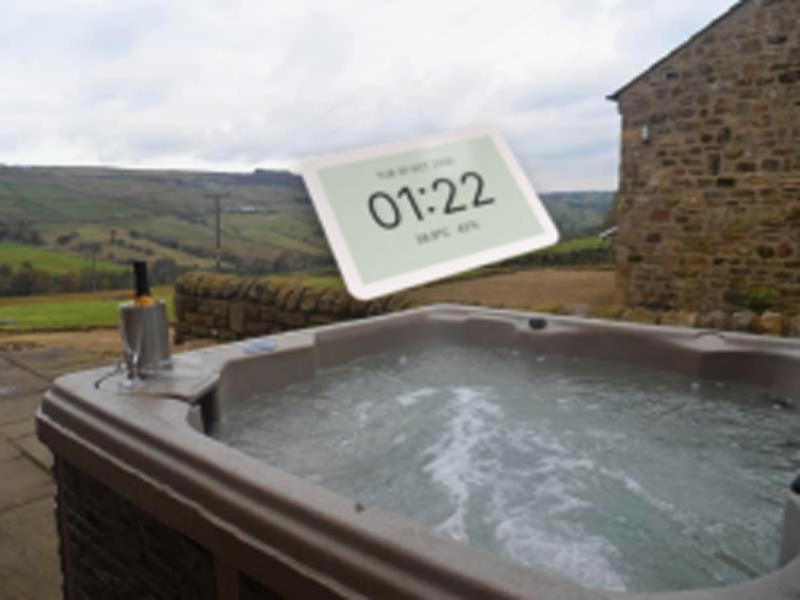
**1:22**
